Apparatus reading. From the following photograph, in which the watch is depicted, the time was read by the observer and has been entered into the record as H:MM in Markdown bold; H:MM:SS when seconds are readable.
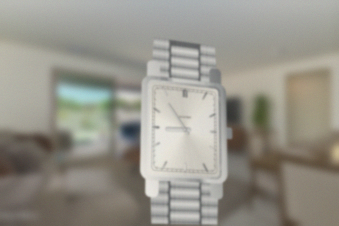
**8:54**
